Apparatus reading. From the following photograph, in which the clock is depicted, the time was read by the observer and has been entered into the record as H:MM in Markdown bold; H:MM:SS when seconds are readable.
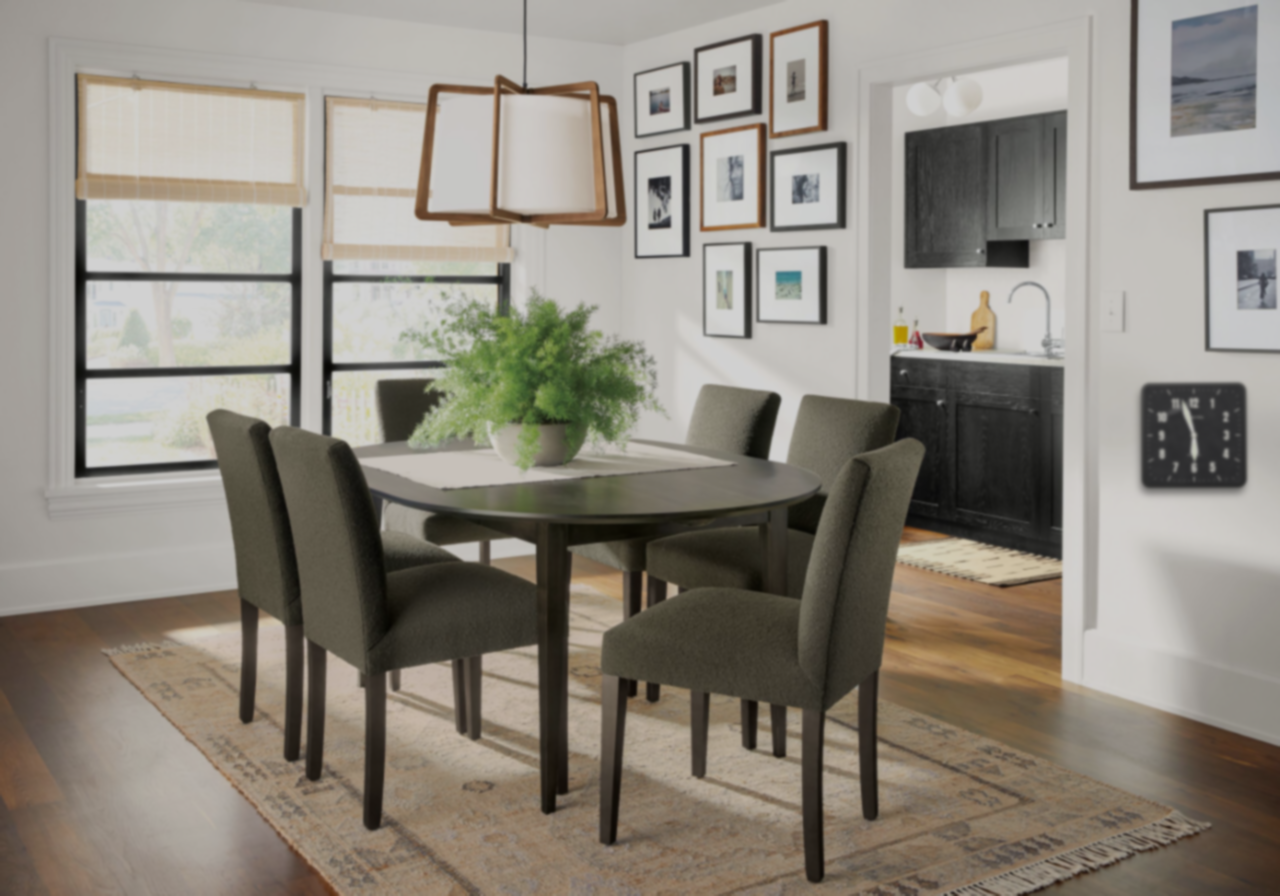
**5:57**
